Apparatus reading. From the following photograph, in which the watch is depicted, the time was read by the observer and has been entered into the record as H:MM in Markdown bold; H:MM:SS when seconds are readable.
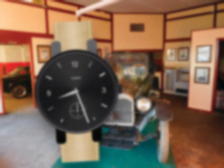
**8:27**
